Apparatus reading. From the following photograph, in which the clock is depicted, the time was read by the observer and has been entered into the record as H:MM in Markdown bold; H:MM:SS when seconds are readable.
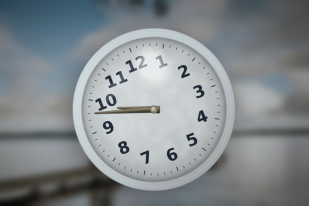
**9:48**
